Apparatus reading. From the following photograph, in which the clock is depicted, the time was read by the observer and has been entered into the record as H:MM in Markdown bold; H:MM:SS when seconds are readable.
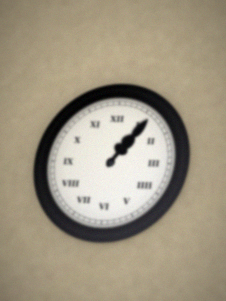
**1:06**
